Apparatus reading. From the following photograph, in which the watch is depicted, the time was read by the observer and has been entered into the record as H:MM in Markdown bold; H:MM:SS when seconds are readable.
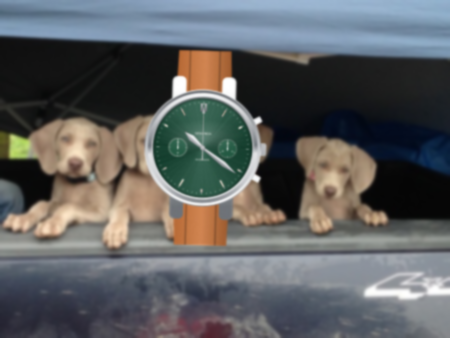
**10:21**
